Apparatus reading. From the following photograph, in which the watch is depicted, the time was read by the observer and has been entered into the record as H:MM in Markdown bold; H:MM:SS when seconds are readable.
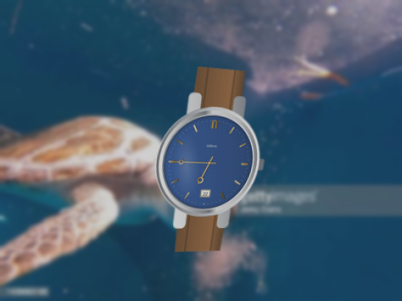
**6:45**
